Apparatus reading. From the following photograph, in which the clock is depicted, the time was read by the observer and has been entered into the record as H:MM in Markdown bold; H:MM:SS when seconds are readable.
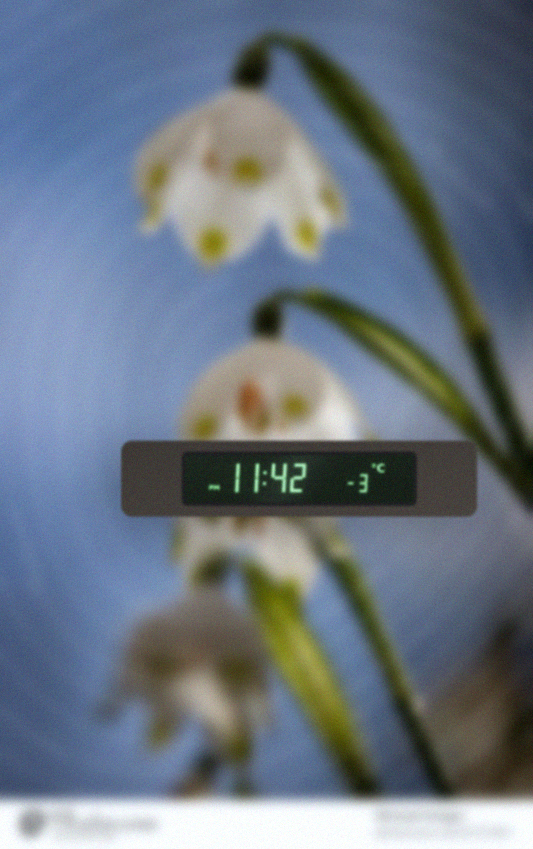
**11:42**
